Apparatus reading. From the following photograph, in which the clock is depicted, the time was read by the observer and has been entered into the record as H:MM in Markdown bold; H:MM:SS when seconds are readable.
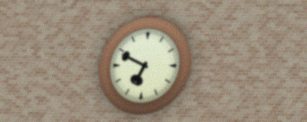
**6:49**
